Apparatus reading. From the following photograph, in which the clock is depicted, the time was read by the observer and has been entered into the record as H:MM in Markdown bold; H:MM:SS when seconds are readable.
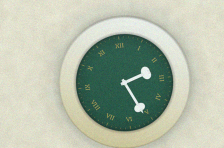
**2:26**
